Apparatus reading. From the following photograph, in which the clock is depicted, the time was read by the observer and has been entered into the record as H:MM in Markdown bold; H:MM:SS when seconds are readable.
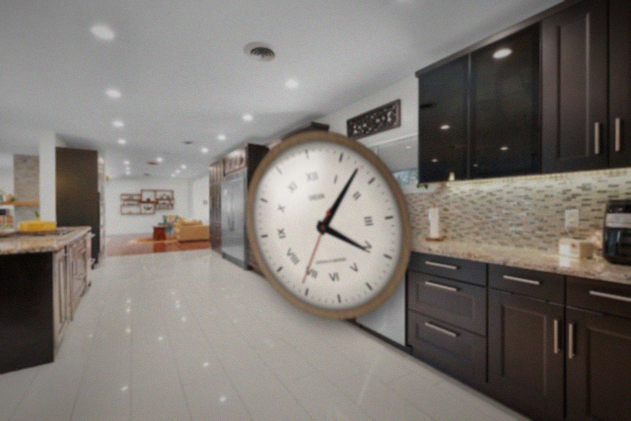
**4:07:36**
